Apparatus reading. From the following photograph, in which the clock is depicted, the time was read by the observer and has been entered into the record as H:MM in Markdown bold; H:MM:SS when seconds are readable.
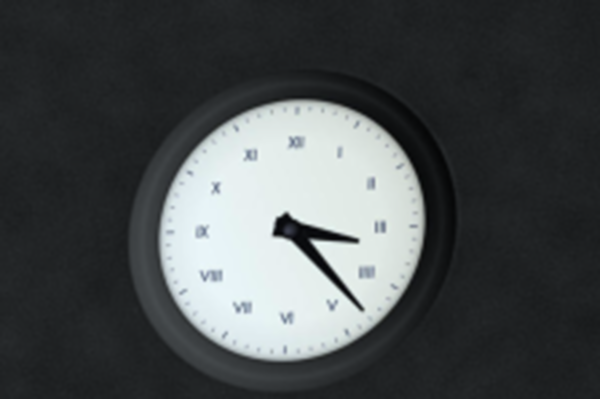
**3:23**
